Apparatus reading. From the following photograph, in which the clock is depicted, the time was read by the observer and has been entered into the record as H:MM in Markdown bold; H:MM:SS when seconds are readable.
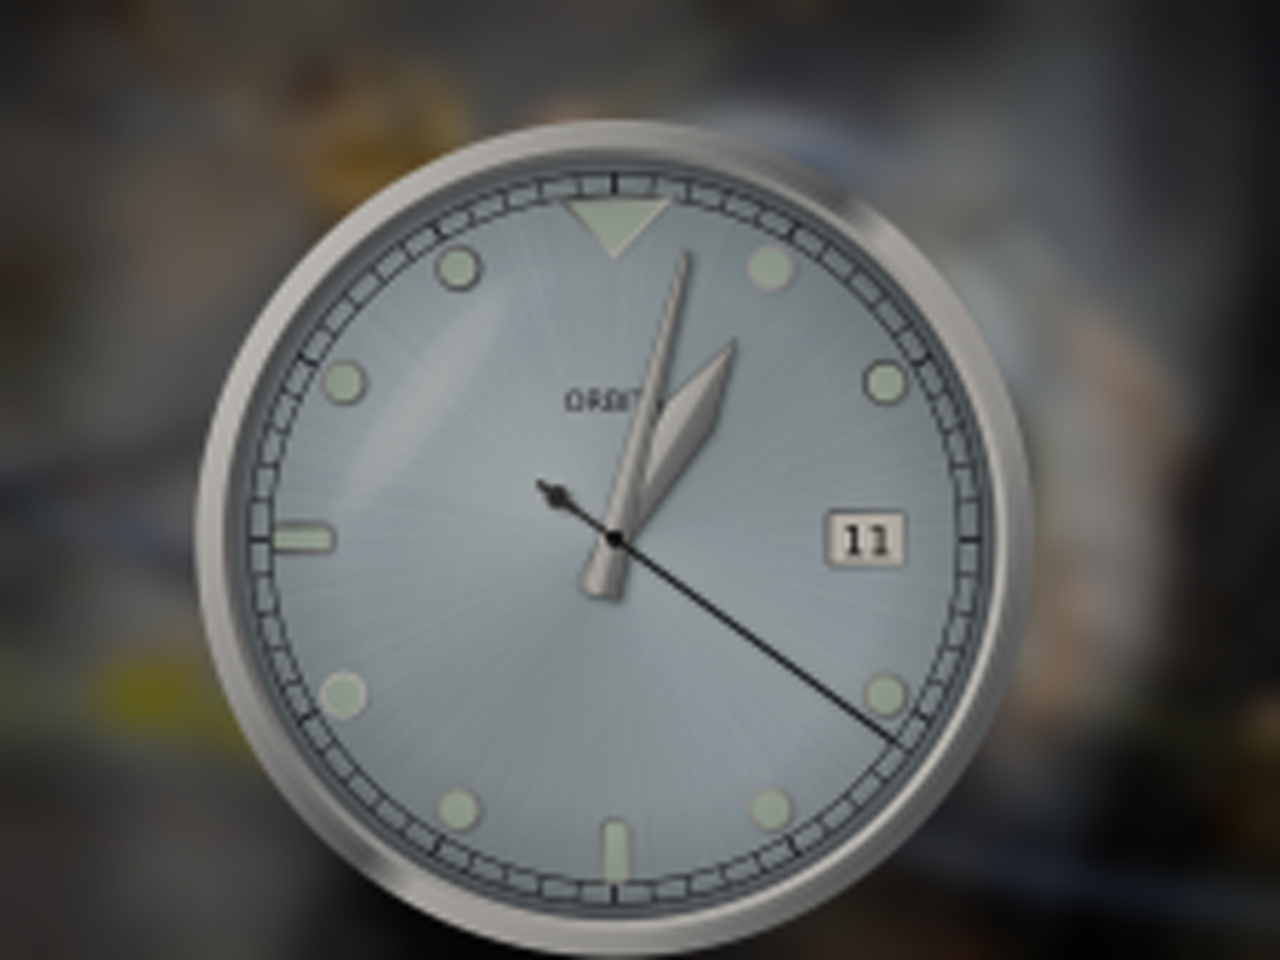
**1:02:21**
